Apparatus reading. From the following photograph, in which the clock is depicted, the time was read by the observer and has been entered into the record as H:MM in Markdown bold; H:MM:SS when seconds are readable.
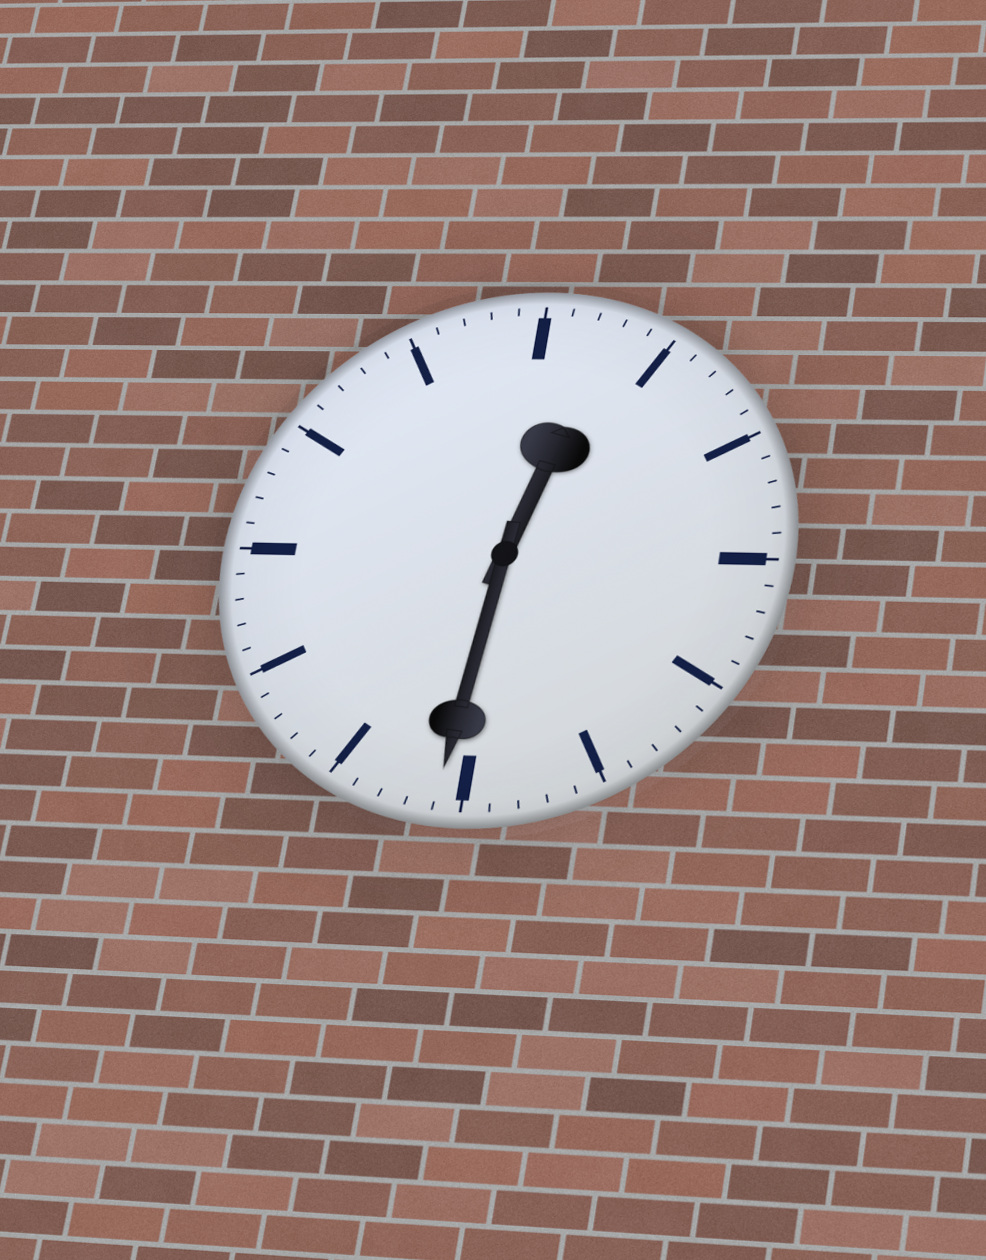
**12:31**
